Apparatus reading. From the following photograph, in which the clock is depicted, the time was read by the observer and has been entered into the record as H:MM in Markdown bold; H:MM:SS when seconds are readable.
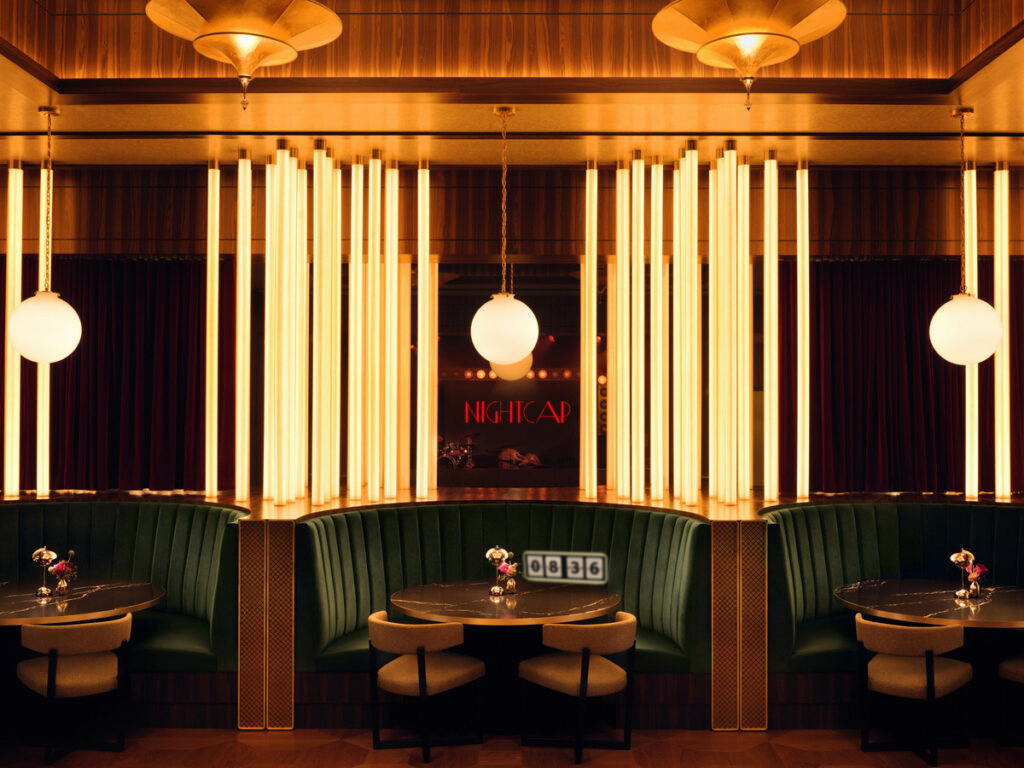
**8:36**
